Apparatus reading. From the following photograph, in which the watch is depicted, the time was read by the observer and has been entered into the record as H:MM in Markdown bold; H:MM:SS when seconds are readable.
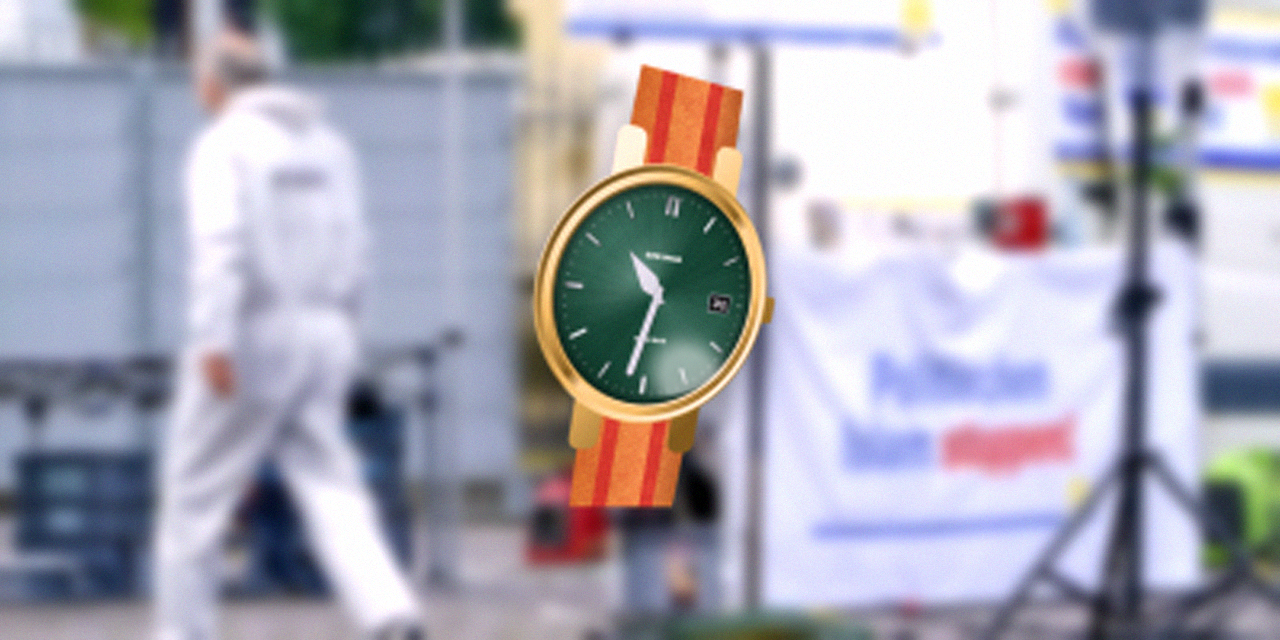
**10:32**
